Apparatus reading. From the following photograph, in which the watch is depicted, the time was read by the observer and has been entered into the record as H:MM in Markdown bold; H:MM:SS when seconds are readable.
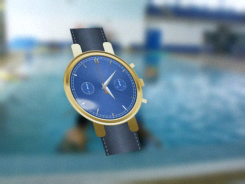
**5:08**
